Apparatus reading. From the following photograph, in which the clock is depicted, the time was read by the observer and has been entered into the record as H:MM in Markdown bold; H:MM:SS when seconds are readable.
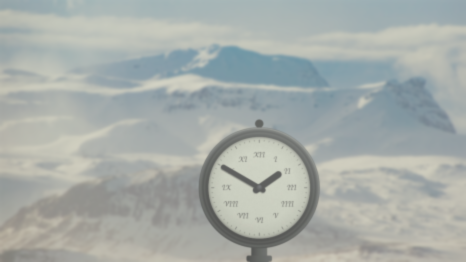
**1:50**
